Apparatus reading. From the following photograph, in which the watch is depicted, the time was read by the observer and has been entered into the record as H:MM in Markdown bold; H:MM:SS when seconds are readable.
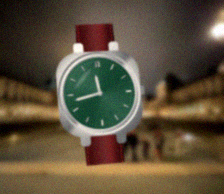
**11:43**
